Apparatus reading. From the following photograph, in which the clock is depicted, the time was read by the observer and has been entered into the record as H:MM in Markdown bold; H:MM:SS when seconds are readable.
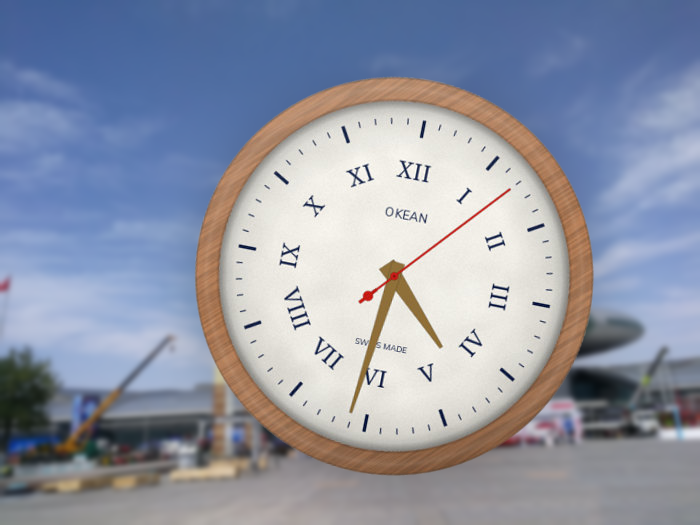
**4:31:07**
